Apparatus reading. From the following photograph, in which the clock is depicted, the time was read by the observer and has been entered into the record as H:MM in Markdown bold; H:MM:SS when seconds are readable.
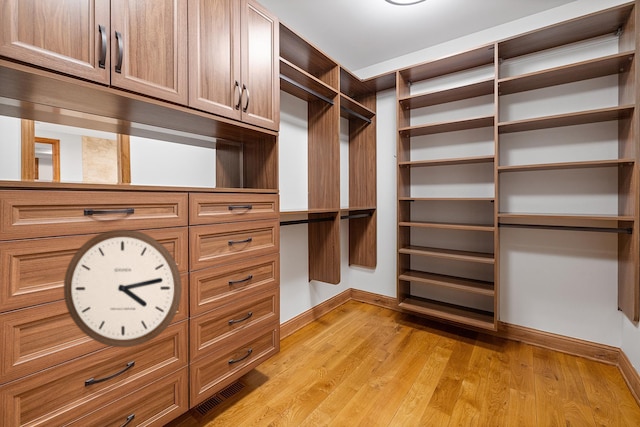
**4:13**
